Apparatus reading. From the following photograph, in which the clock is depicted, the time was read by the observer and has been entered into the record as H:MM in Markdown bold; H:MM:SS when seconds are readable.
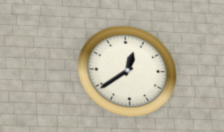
**12:39**
